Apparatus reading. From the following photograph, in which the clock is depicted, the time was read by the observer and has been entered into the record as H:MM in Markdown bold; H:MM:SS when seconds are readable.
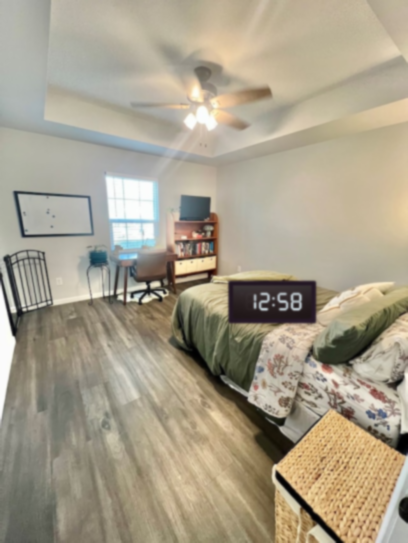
**12:58**
